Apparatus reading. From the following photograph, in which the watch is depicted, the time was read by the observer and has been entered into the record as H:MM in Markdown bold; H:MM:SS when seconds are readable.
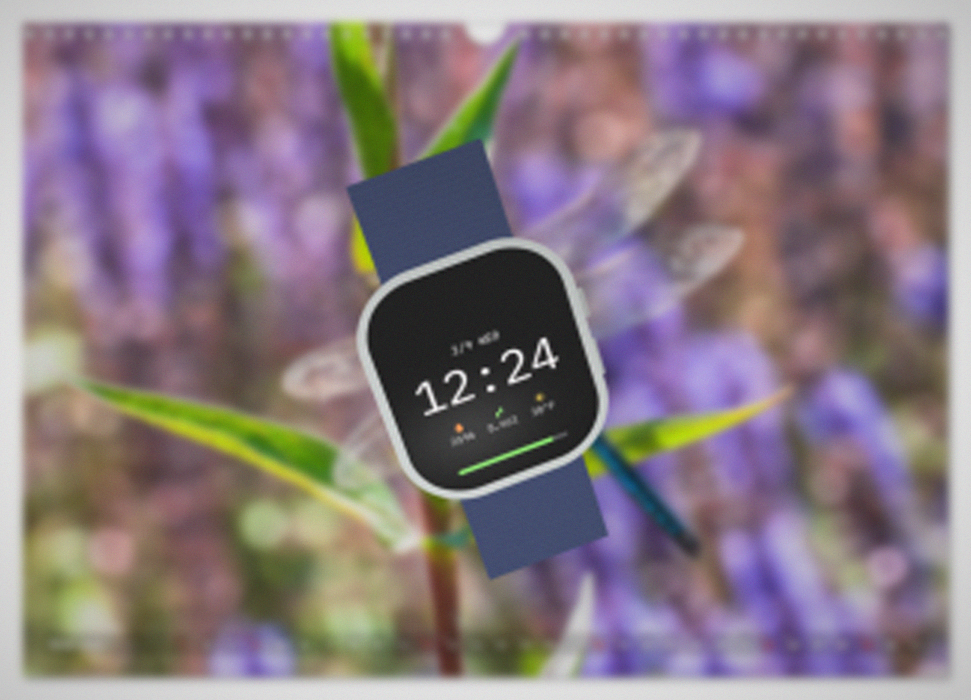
**12:24**
